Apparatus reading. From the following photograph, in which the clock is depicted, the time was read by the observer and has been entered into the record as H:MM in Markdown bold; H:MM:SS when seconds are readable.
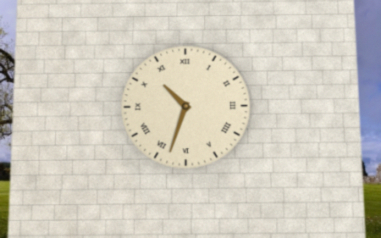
**10:33**
